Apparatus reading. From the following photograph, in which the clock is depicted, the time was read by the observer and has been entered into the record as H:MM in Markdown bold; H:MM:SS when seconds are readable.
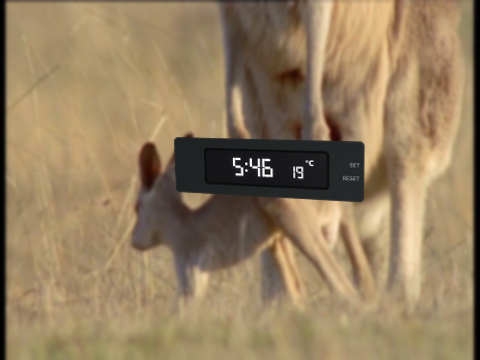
**5:46**
